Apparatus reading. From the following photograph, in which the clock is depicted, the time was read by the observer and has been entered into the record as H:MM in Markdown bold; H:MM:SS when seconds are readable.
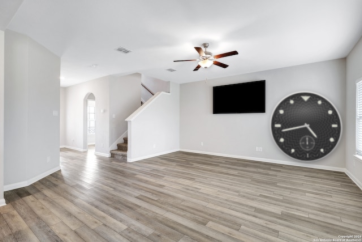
**4:43**
